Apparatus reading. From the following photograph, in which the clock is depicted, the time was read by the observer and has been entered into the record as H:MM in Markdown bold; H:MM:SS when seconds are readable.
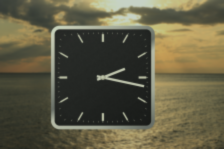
**2:17**
